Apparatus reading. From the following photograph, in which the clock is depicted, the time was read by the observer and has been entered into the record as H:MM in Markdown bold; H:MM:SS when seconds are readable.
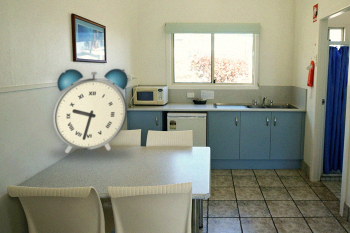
**9:32**
